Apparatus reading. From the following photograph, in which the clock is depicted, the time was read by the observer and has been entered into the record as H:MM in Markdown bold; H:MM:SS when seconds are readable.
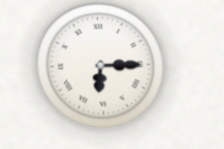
**6:15**
